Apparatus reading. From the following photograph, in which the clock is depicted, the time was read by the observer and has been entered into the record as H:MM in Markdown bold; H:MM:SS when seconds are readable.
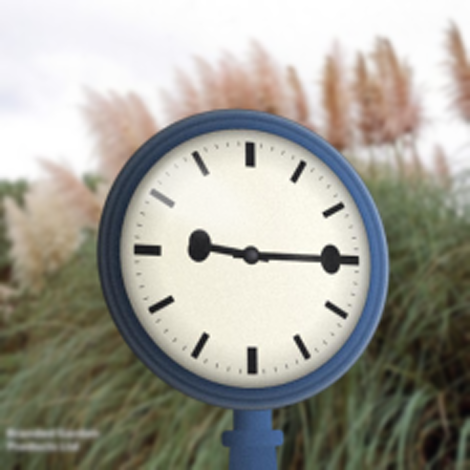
**9:15**
